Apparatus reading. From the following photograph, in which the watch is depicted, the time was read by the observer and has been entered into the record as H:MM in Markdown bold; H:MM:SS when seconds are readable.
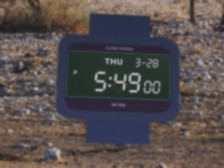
**5:49:00**
